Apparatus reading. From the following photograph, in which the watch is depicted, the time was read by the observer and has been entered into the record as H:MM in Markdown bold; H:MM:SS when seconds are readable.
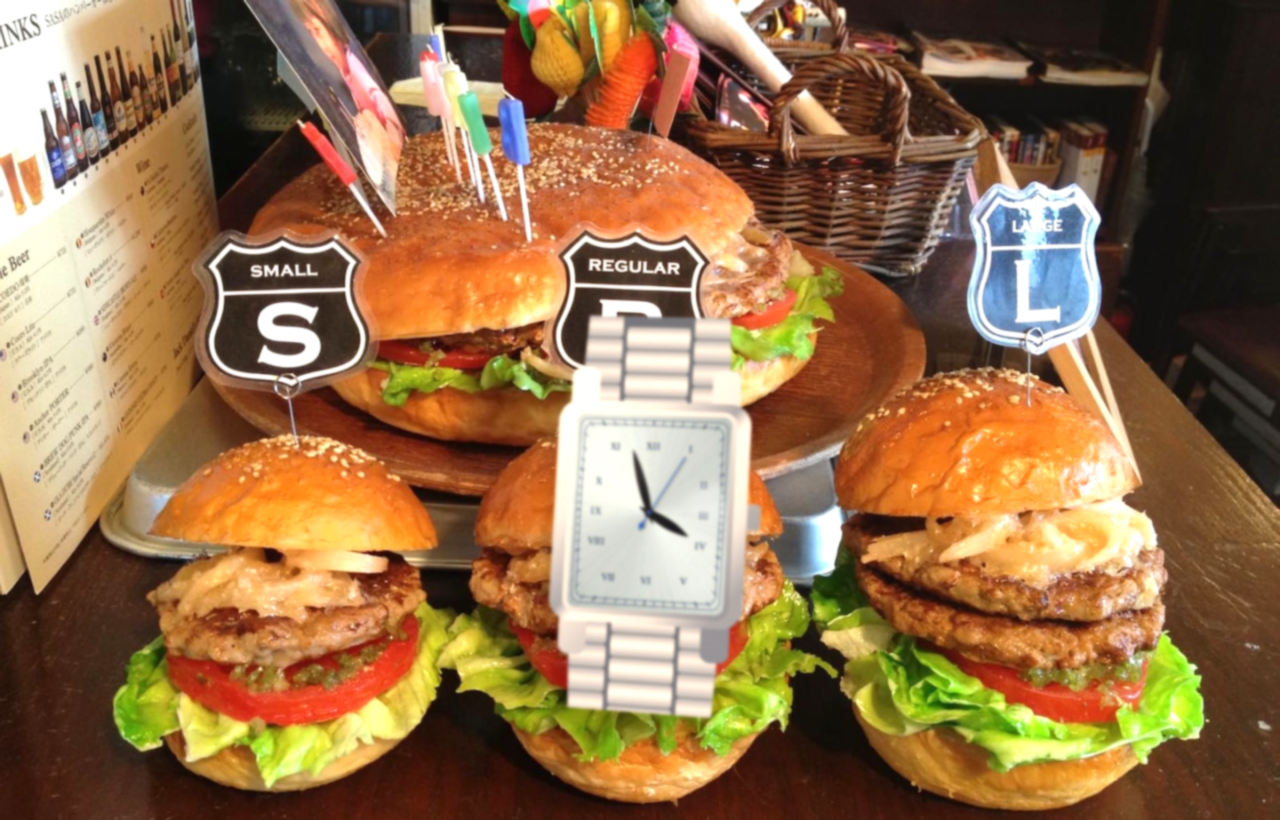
**3:57:05**
